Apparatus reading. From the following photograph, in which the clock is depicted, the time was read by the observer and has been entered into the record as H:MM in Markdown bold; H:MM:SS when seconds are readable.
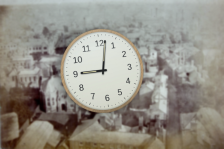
**9:02**
